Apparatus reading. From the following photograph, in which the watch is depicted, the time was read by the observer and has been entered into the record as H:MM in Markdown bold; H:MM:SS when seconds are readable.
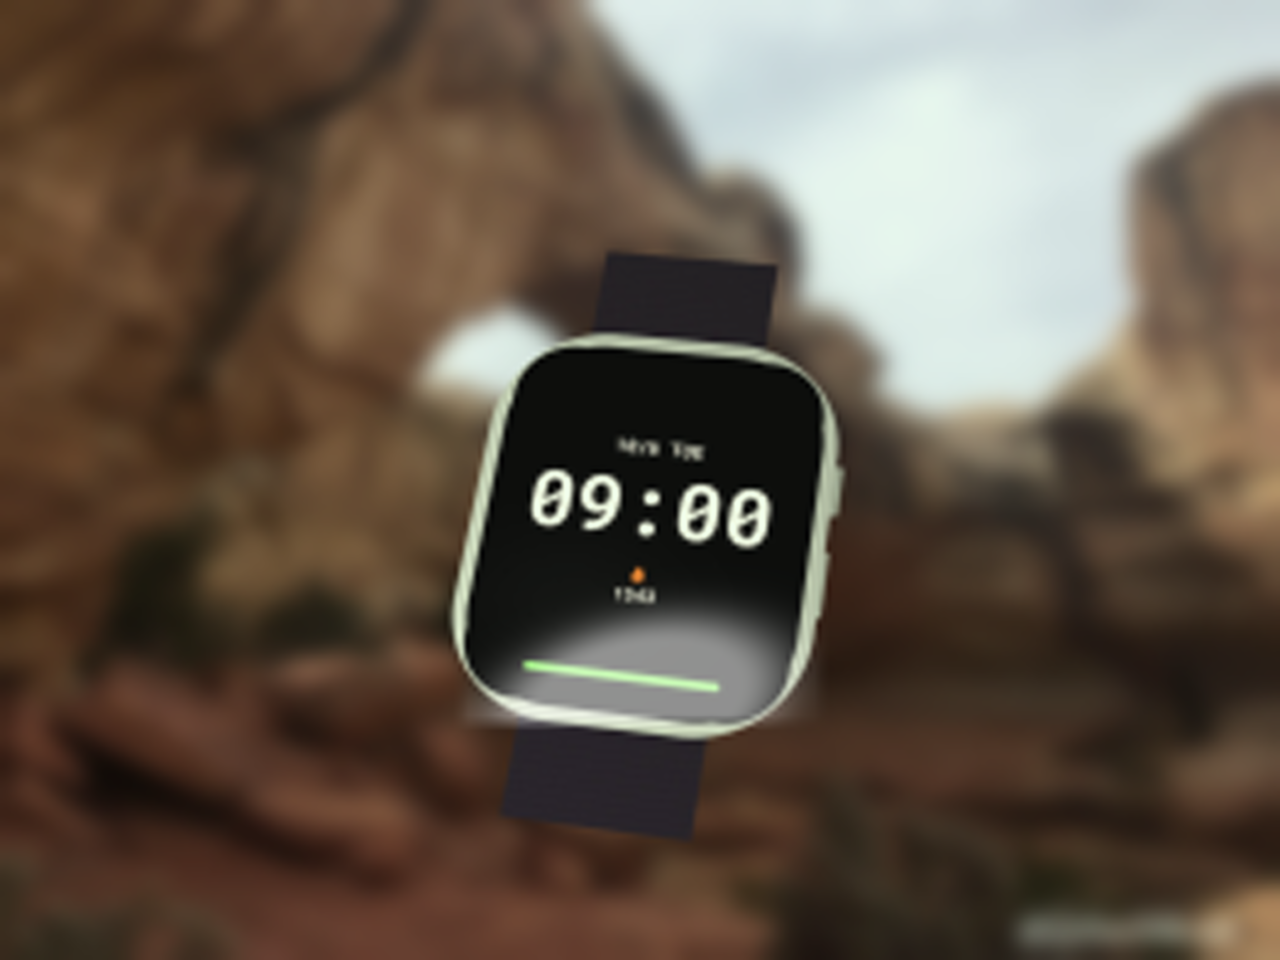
**9:00**
